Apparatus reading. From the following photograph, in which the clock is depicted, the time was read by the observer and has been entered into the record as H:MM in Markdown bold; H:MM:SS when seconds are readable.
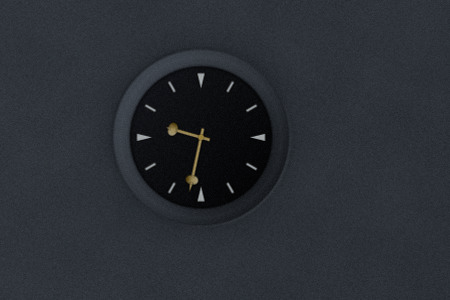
**9:32**
